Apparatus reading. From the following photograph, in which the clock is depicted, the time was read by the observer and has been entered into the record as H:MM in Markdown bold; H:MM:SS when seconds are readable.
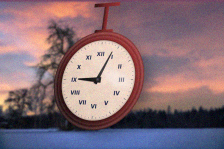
**9:04**
